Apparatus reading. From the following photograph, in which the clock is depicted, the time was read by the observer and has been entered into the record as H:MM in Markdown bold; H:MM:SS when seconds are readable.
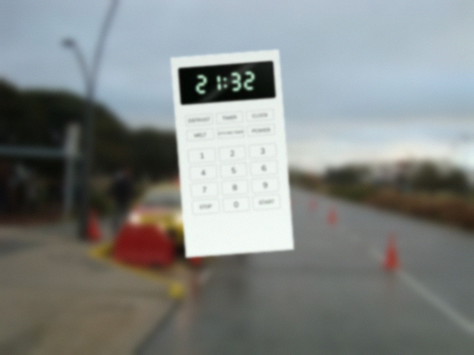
**21:32**
